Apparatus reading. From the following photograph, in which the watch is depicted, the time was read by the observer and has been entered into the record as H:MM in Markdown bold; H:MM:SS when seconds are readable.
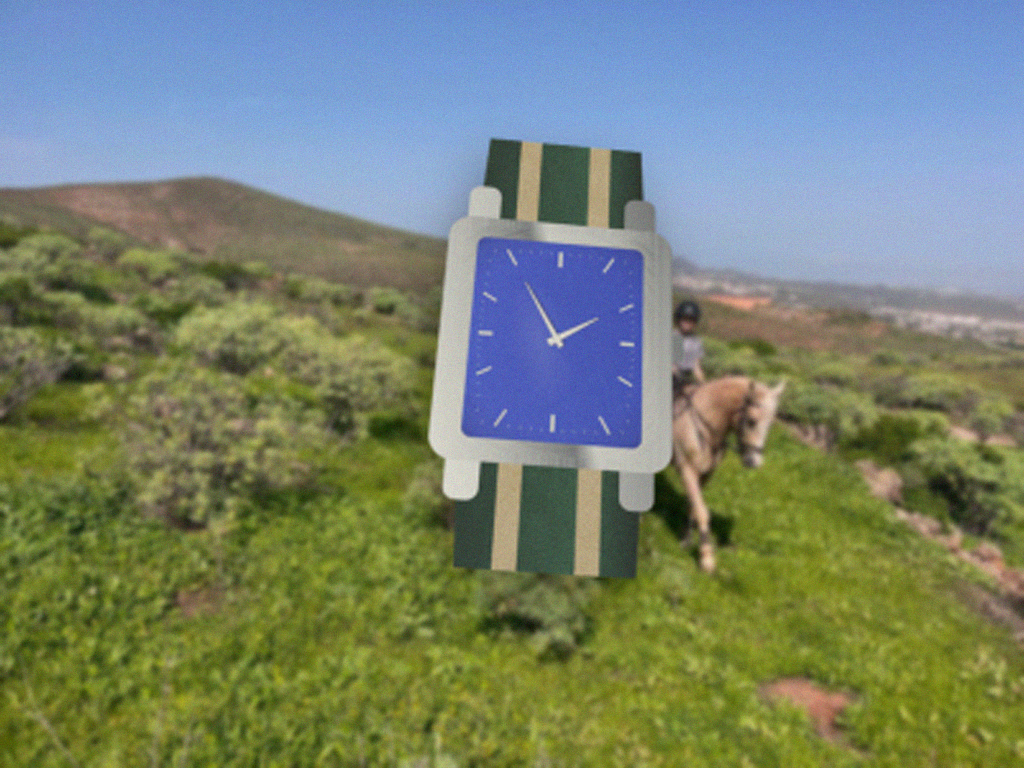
**1:55**
